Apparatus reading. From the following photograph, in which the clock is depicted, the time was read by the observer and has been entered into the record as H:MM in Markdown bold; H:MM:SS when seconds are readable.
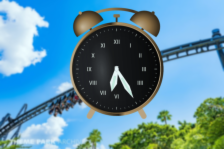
**6:25**
